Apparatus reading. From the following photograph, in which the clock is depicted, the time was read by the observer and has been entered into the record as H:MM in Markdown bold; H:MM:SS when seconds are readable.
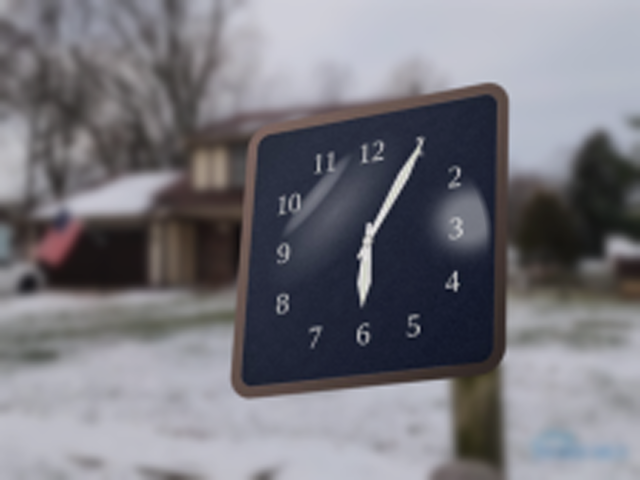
**6:05**
